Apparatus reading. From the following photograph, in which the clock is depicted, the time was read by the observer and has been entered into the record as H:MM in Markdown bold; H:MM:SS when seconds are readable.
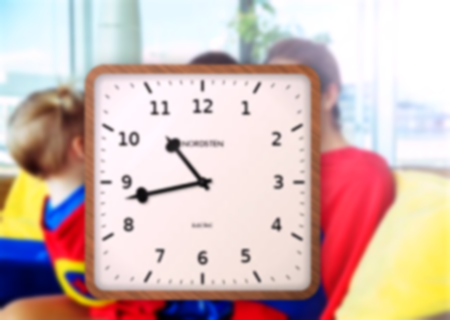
**10:43**
